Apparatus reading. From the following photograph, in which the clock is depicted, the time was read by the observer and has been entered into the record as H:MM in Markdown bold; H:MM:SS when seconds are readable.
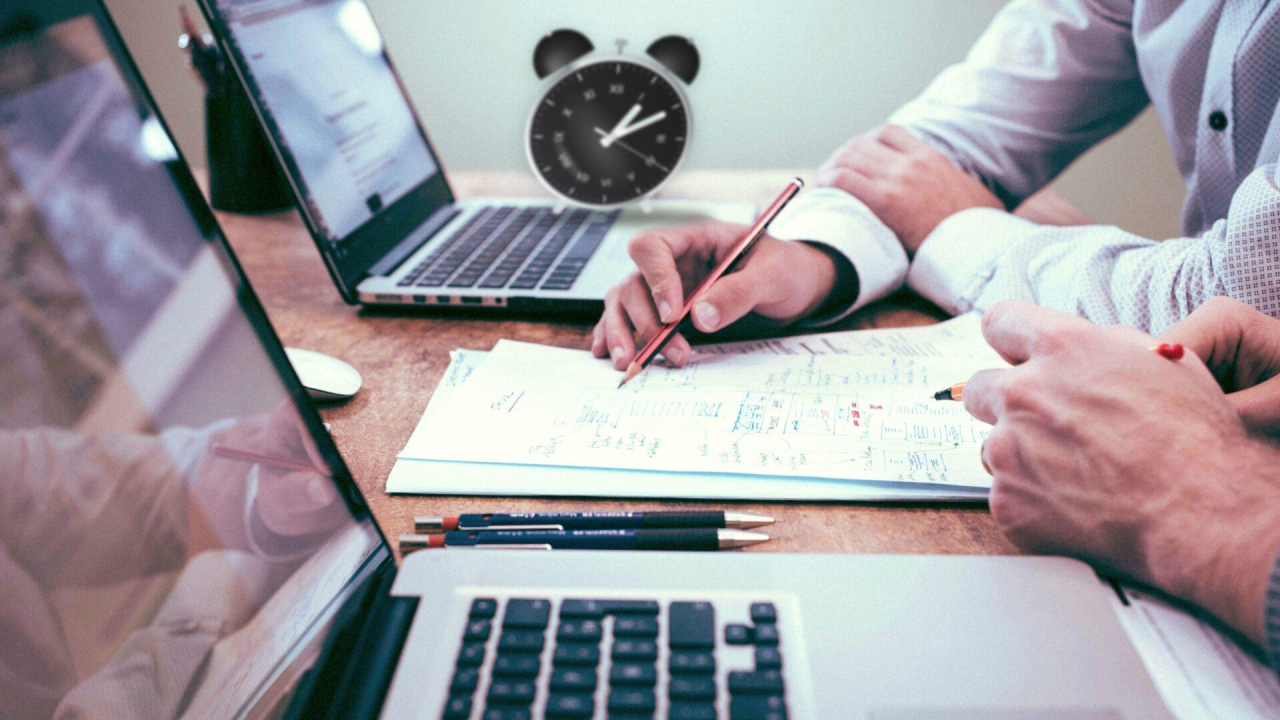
**1:10:20**
